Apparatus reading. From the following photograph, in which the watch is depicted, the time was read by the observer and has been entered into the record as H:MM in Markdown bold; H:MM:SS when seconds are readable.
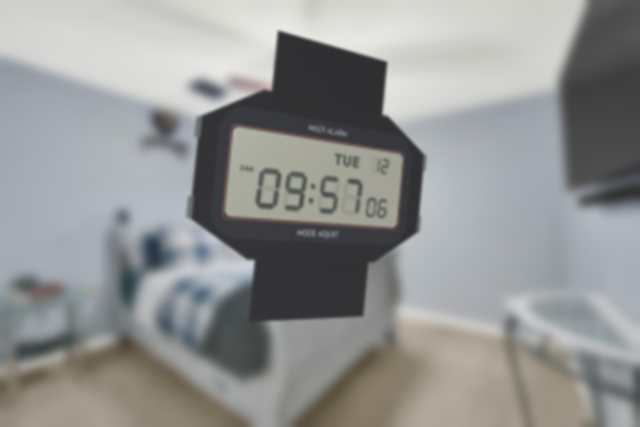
**9:57:06**
